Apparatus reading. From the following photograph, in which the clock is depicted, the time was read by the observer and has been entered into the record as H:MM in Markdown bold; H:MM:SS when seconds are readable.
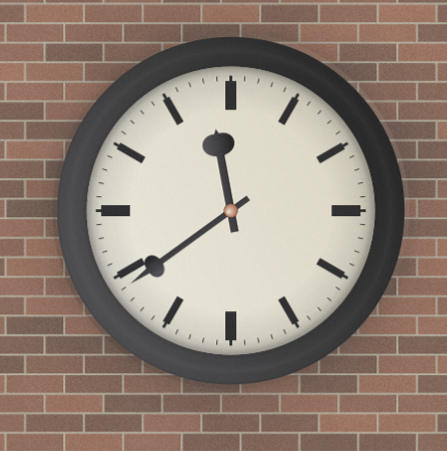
**11:39**
